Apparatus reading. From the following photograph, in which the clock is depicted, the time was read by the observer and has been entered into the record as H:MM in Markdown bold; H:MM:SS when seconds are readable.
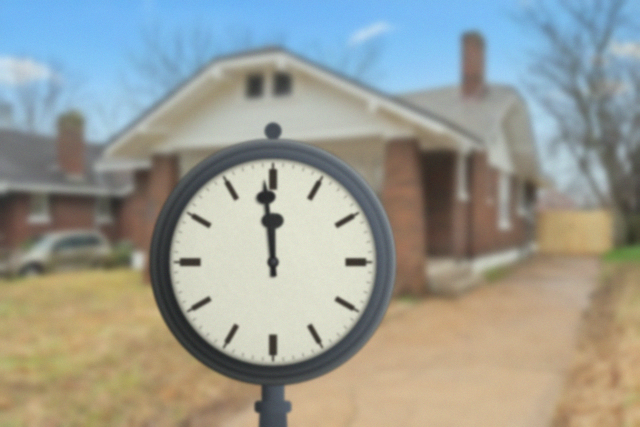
**11:59**
